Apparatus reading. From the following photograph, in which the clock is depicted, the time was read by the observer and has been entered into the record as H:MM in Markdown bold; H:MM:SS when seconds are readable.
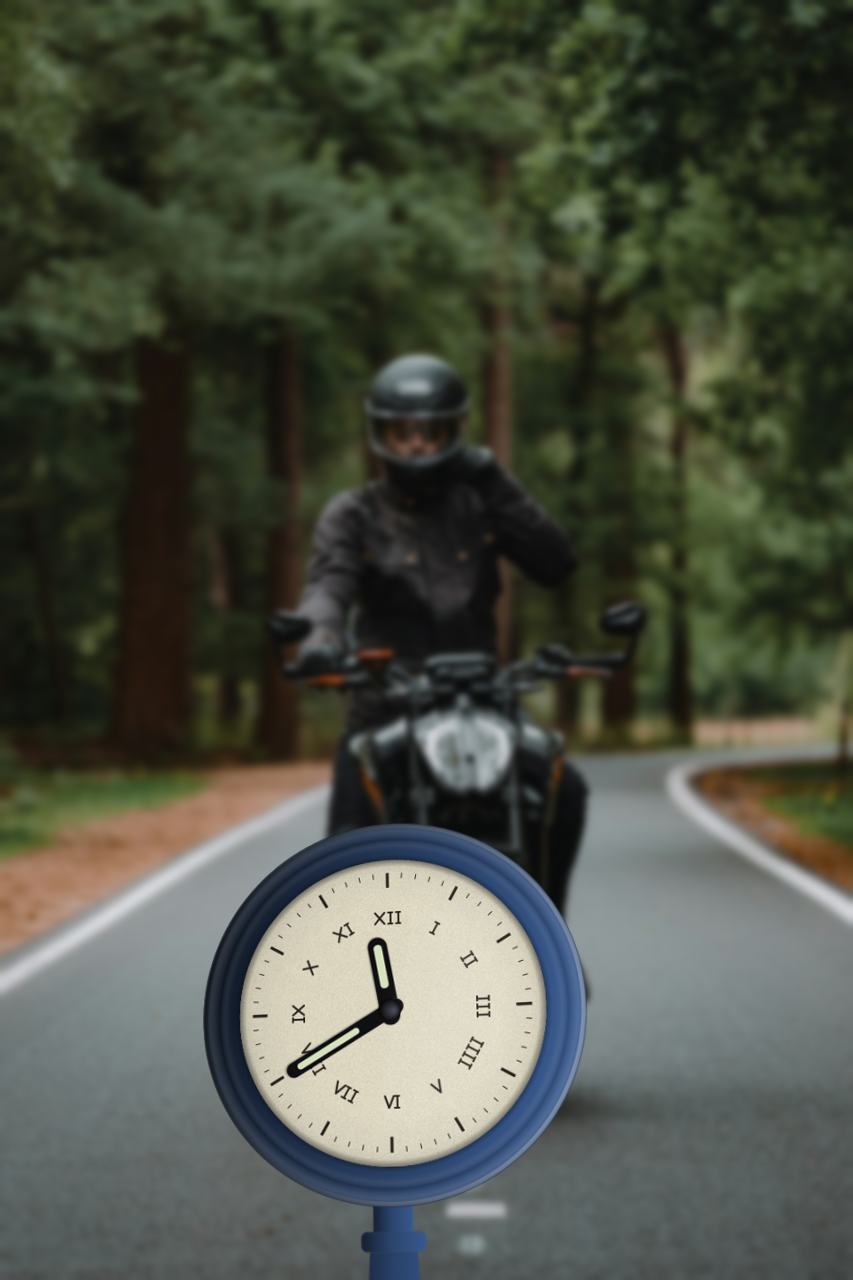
**11:40**
